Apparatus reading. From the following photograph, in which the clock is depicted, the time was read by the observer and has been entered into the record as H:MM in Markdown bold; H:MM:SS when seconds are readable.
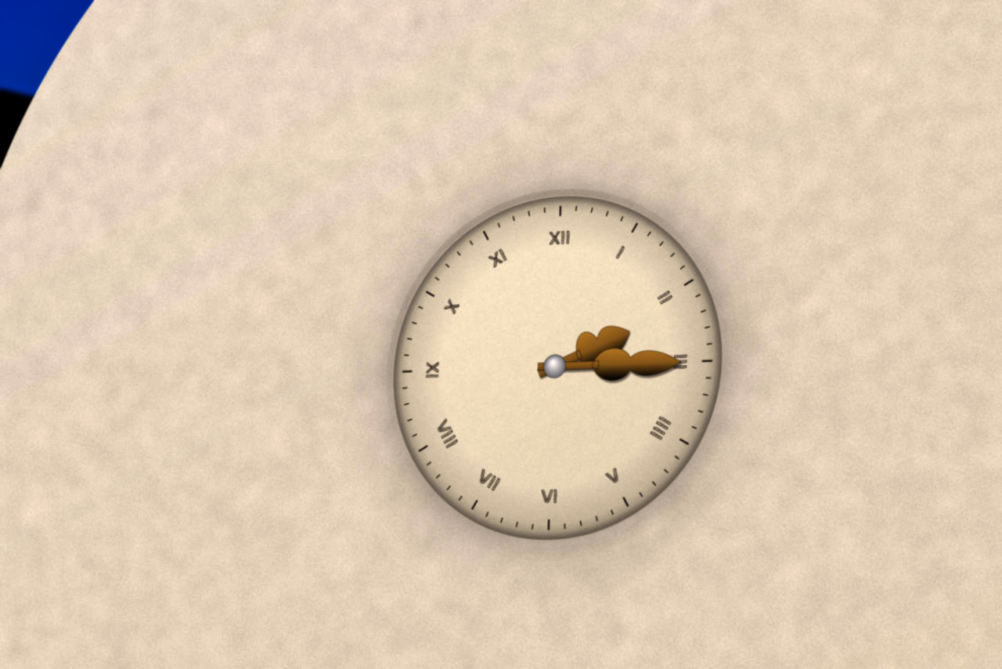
**2:15**
